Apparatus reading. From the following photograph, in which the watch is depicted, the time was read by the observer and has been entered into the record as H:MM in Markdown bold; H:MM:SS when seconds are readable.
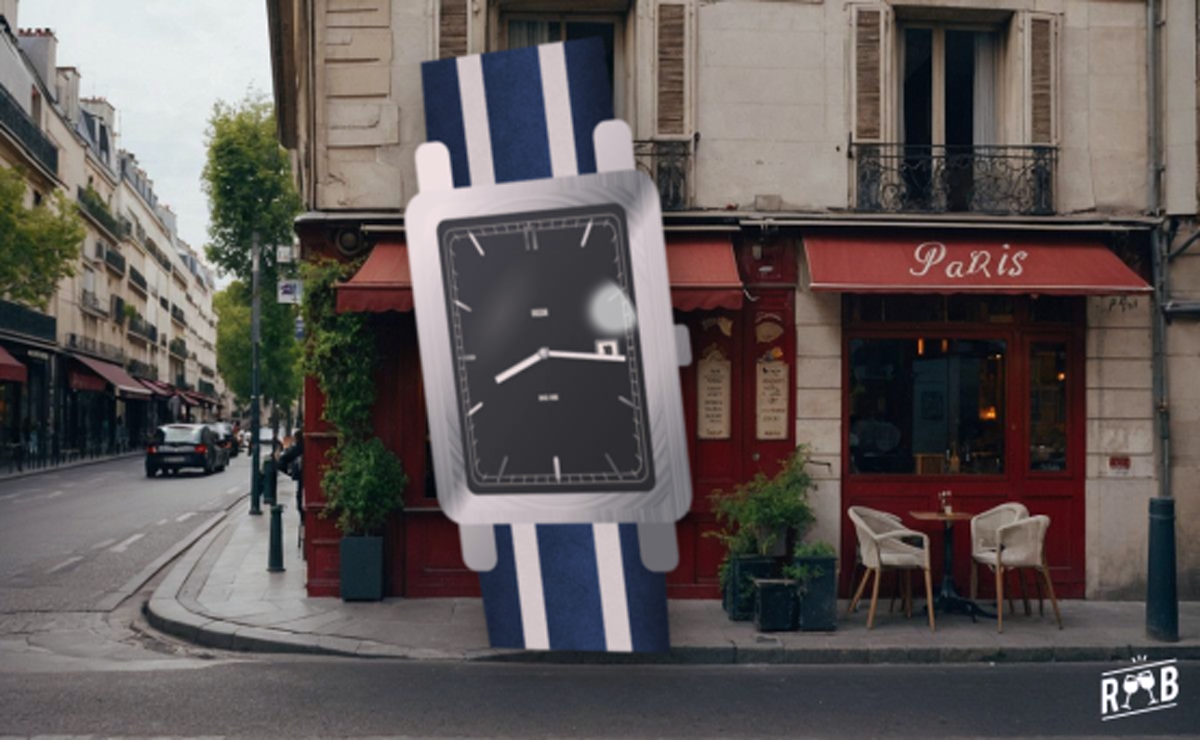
**8:16**
